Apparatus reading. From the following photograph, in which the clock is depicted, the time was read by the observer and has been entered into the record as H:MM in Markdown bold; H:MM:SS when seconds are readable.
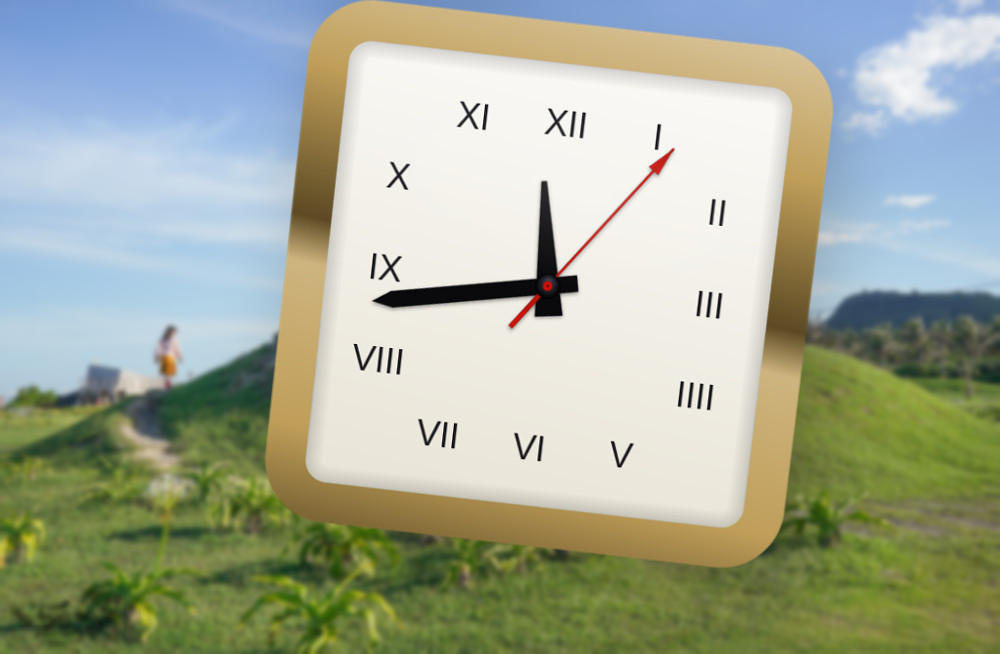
**11:43:06**
